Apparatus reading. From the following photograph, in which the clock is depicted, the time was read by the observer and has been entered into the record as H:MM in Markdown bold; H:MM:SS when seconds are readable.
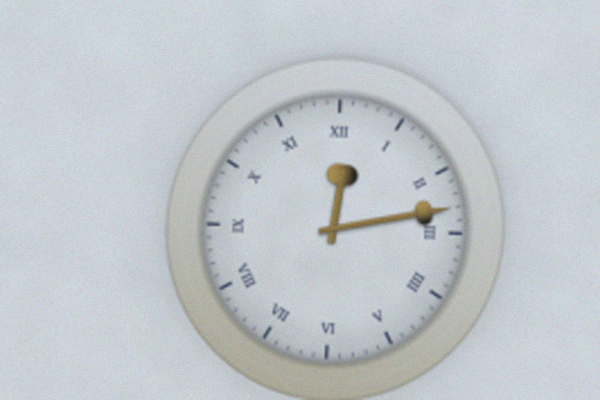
**12:13**
